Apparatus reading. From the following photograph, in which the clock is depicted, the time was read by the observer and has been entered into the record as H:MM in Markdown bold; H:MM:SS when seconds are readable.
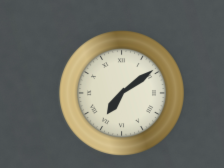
**7:09**
